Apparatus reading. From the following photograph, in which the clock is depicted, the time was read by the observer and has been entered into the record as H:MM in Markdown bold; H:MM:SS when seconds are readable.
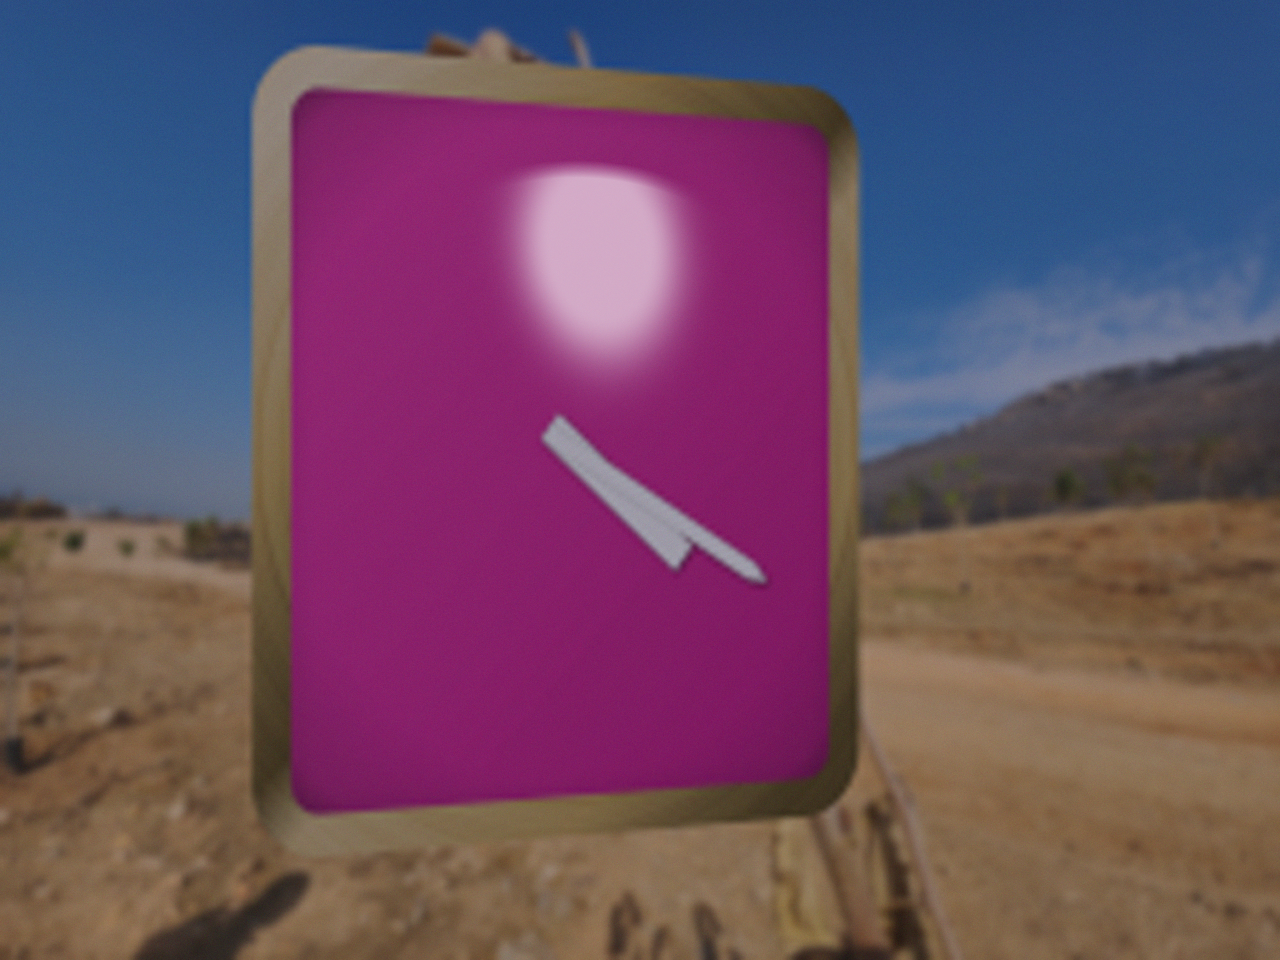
**4:20**
